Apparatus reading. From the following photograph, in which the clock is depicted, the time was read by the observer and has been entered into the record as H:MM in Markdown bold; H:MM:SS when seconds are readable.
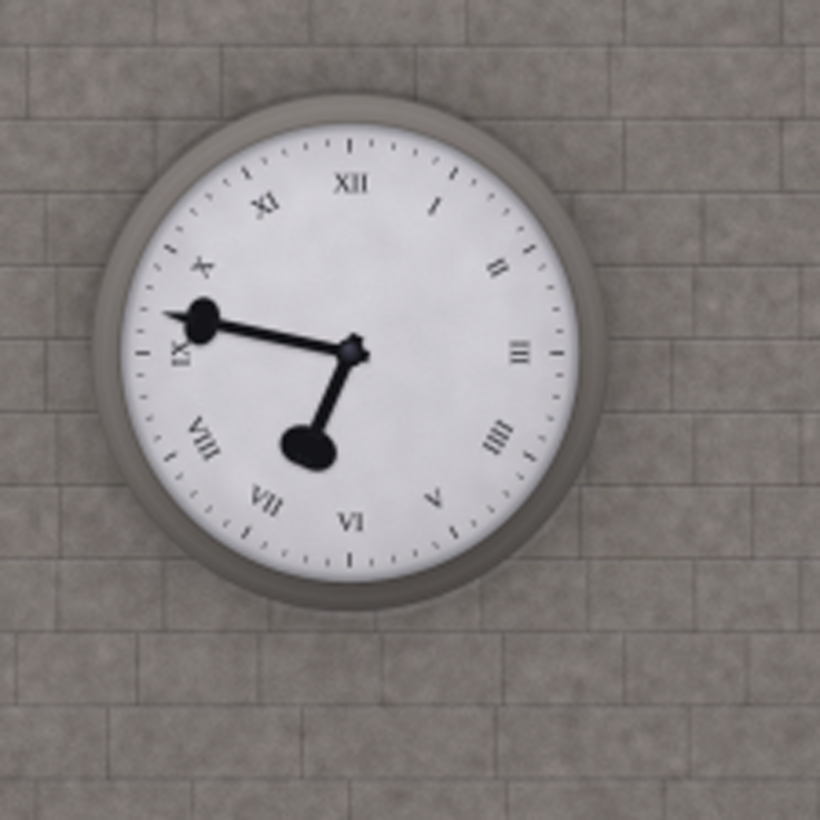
**6:47**
